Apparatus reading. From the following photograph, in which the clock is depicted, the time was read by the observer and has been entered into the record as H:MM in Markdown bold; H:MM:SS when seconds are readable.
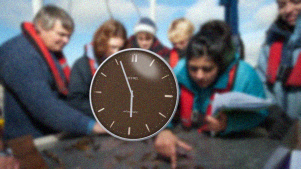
**5:56**
